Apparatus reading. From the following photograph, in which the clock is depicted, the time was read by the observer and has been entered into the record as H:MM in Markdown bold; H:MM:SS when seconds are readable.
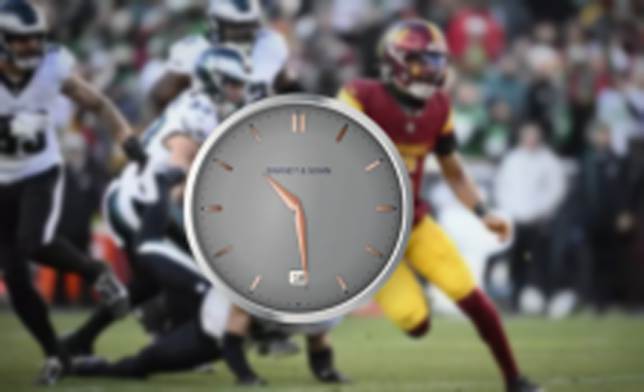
**10:29**
